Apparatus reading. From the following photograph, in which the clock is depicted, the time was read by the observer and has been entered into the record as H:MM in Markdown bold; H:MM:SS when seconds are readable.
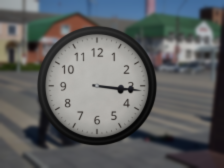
**3:16**
